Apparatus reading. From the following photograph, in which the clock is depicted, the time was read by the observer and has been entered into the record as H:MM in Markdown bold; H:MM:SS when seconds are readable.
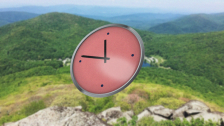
**11:47**
